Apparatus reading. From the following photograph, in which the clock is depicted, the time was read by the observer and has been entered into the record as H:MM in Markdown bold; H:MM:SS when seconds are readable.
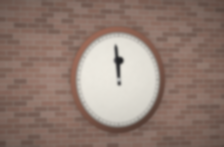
**11:59**
